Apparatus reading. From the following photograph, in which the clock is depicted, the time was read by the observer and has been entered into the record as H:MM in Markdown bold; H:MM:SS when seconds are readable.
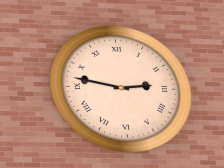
**2:47**
